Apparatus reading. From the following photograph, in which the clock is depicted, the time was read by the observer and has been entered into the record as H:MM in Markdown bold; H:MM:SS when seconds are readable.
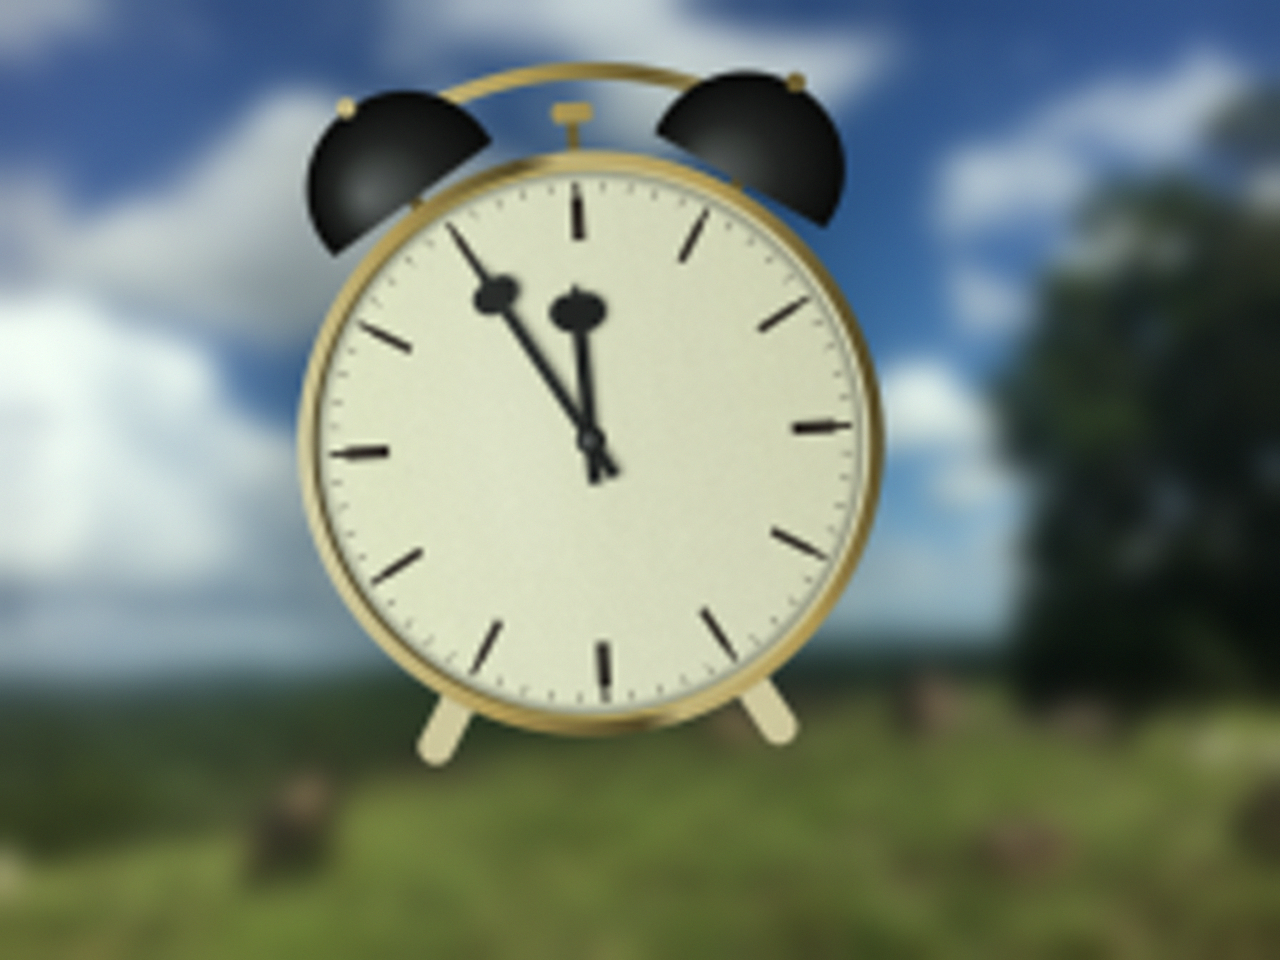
**11:55**
